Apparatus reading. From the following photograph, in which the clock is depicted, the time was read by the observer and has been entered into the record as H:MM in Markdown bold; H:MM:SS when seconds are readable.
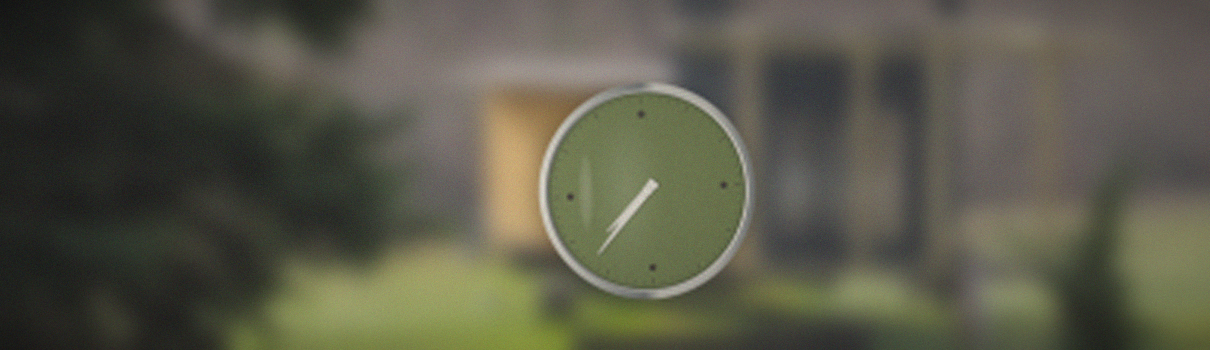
**7:37**
